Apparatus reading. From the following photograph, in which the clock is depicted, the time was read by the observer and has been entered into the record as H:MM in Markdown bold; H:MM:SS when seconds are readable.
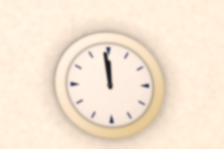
**11:59**
